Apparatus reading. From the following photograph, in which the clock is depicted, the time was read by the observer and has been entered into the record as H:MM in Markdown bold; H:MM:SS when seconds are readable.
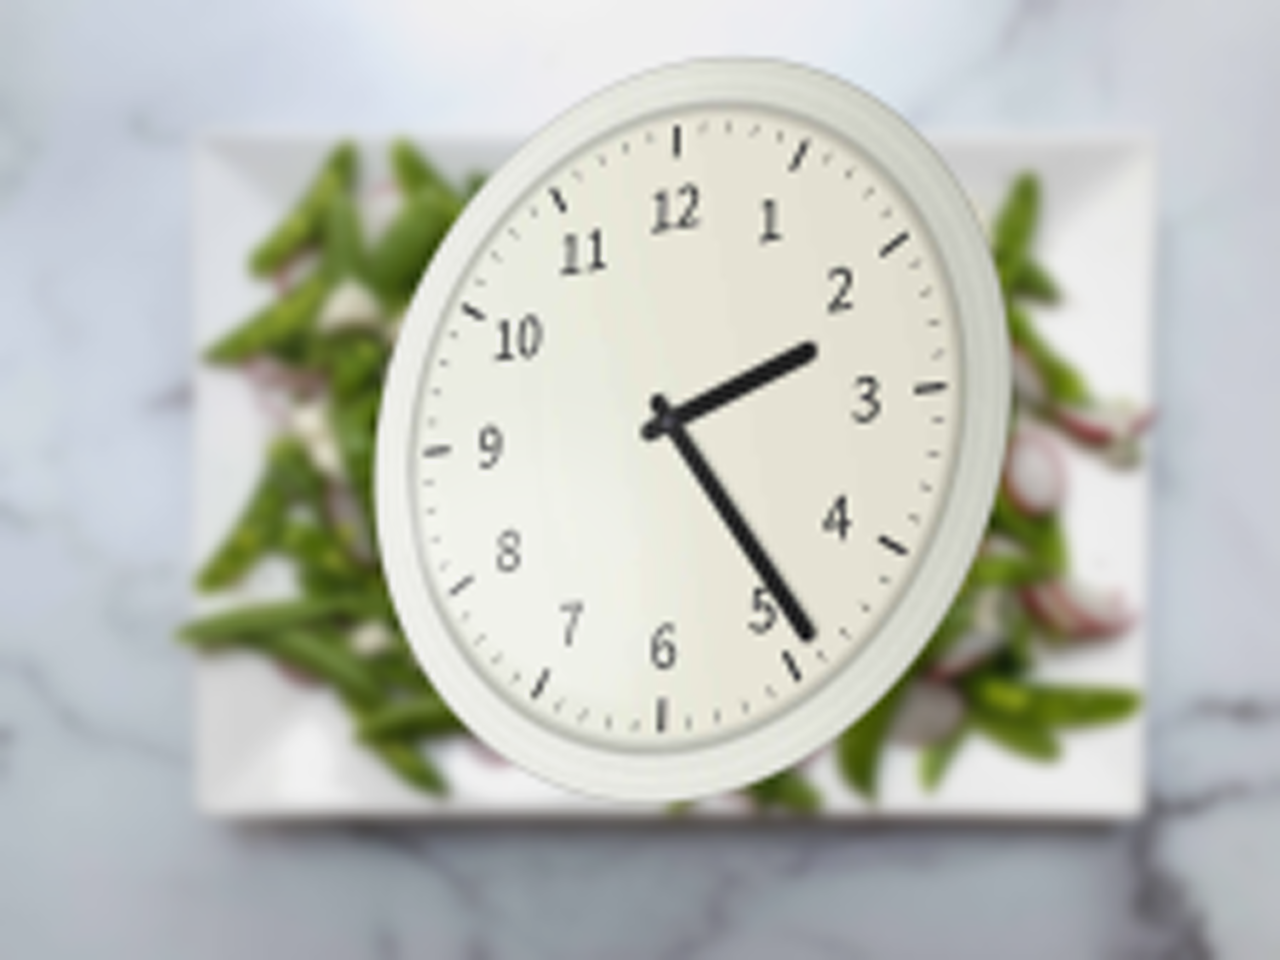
**2:24**
